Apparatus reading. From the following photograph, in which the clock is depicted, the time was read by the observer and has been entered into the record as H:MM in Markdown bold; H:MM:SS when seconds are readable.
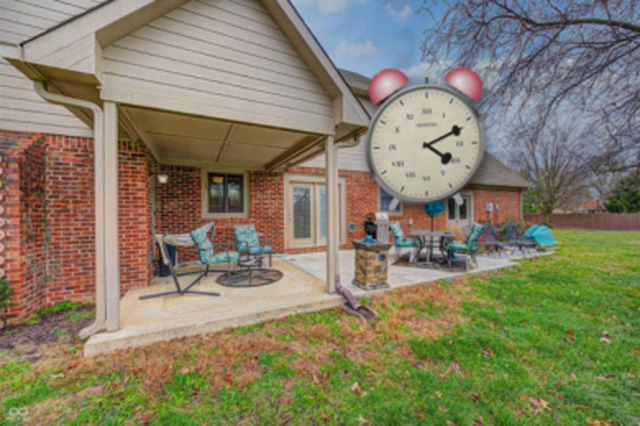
**4:11**
